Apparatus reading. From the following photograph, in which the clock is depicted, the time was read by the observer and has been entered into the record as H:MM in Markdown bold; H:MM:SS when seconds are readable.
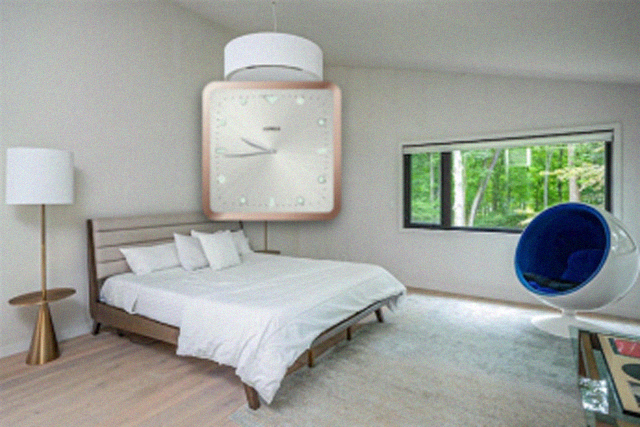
**9:44**
